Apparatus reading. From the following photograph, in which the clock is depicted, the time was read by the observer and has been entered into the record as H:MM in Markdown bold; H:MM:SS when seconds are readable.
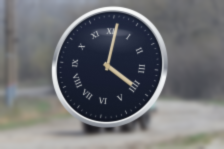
**4:01**
